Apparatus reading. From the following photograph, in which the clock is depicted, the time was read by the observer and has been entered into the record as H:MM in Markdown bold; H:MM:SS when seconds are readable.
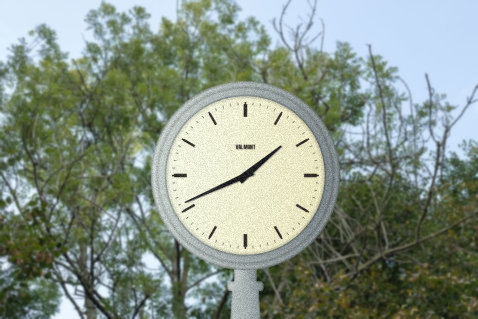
**1:41**
